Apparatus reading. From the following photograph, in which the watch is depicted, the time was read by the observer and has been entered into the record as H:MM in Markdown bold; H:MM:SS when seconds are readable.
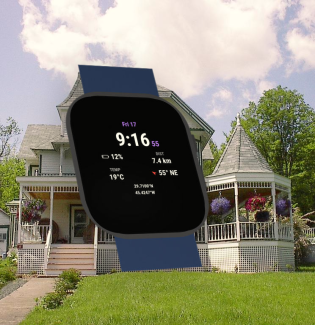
**9:16:55**
